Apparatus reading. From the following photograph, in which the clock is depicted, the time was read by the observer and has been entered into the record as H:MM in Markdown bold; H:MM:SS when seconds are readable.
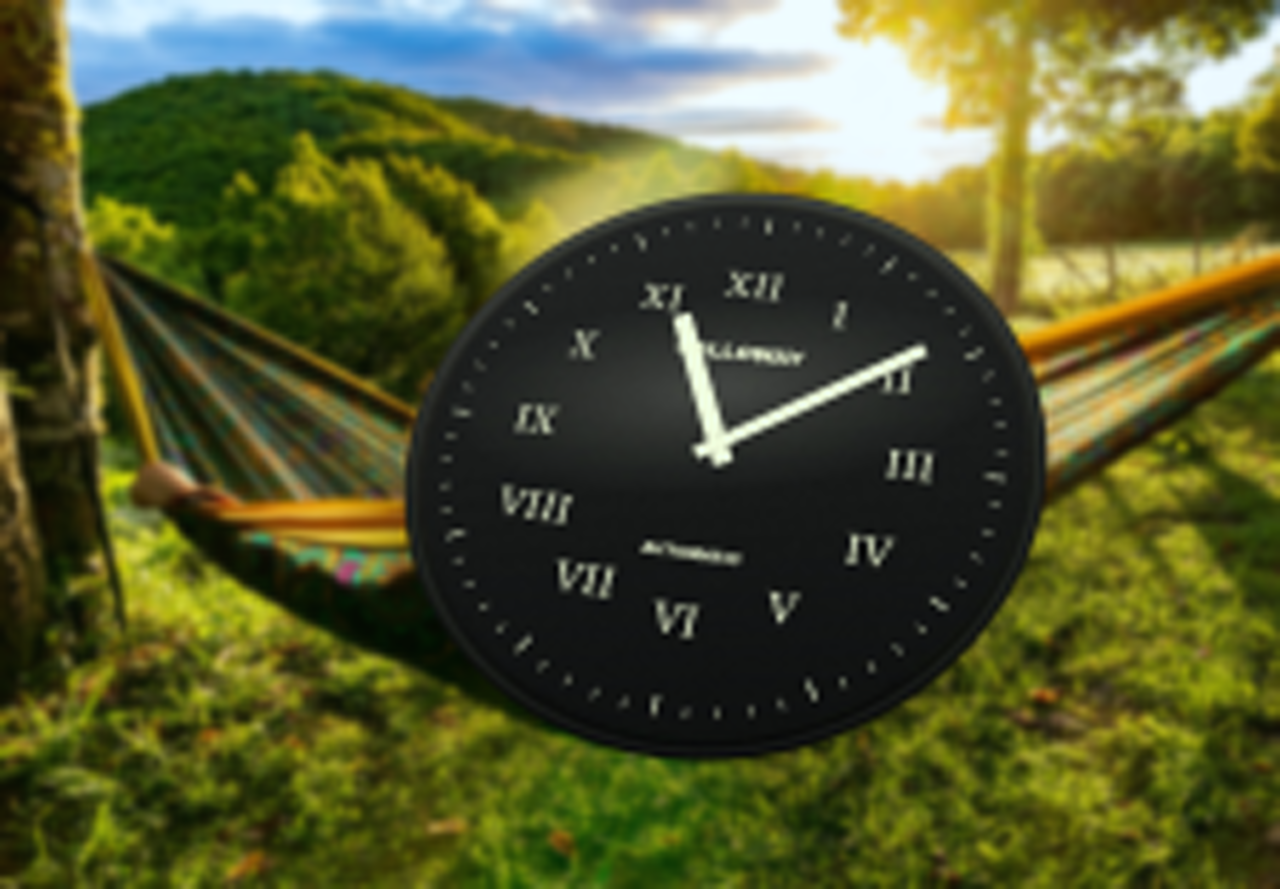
**11:09**
